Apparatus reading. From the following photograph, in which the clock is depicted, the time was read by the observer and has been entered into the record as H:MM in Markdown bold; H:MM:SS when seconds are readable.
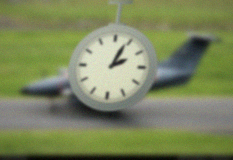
**2:04**
